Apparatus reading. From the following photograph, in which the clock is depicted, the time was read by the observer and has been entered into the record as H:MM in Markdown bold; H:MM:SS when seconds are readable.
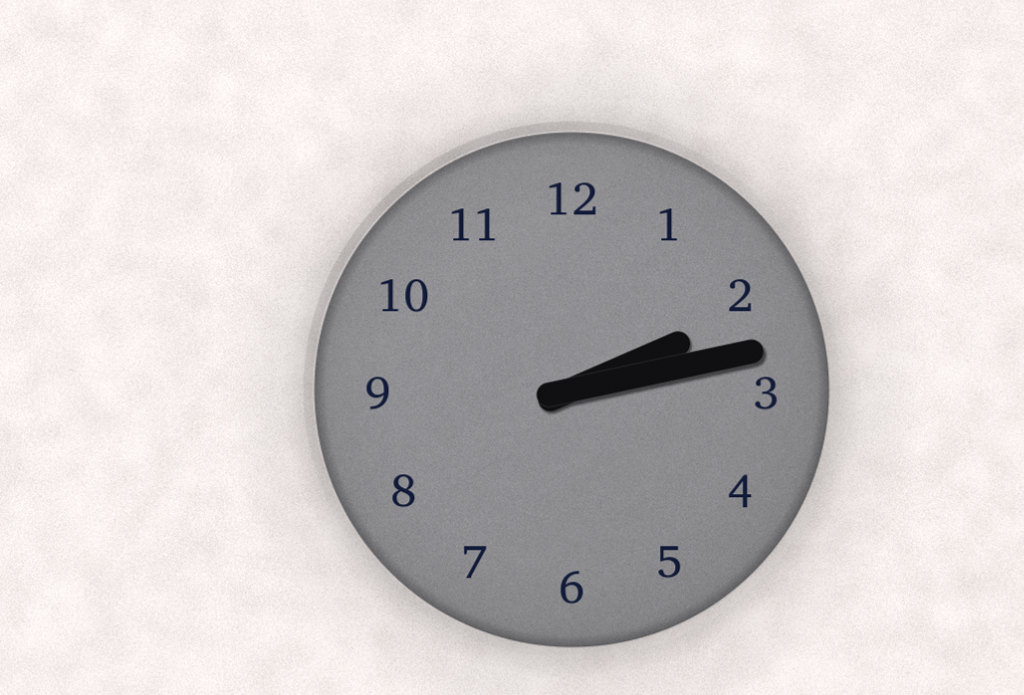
**2:13**
